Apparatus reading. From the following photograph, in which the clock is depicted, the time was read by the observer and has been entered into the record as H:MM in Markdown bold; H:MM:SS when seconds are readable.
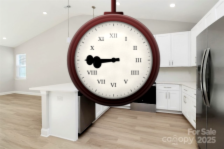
**8:45**
